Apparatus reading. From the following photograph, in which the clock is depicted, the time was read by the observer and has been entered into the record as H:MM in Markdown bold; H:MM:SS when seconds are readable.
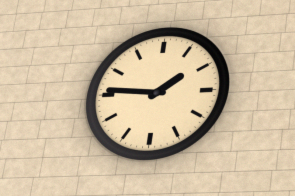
**1:46**
